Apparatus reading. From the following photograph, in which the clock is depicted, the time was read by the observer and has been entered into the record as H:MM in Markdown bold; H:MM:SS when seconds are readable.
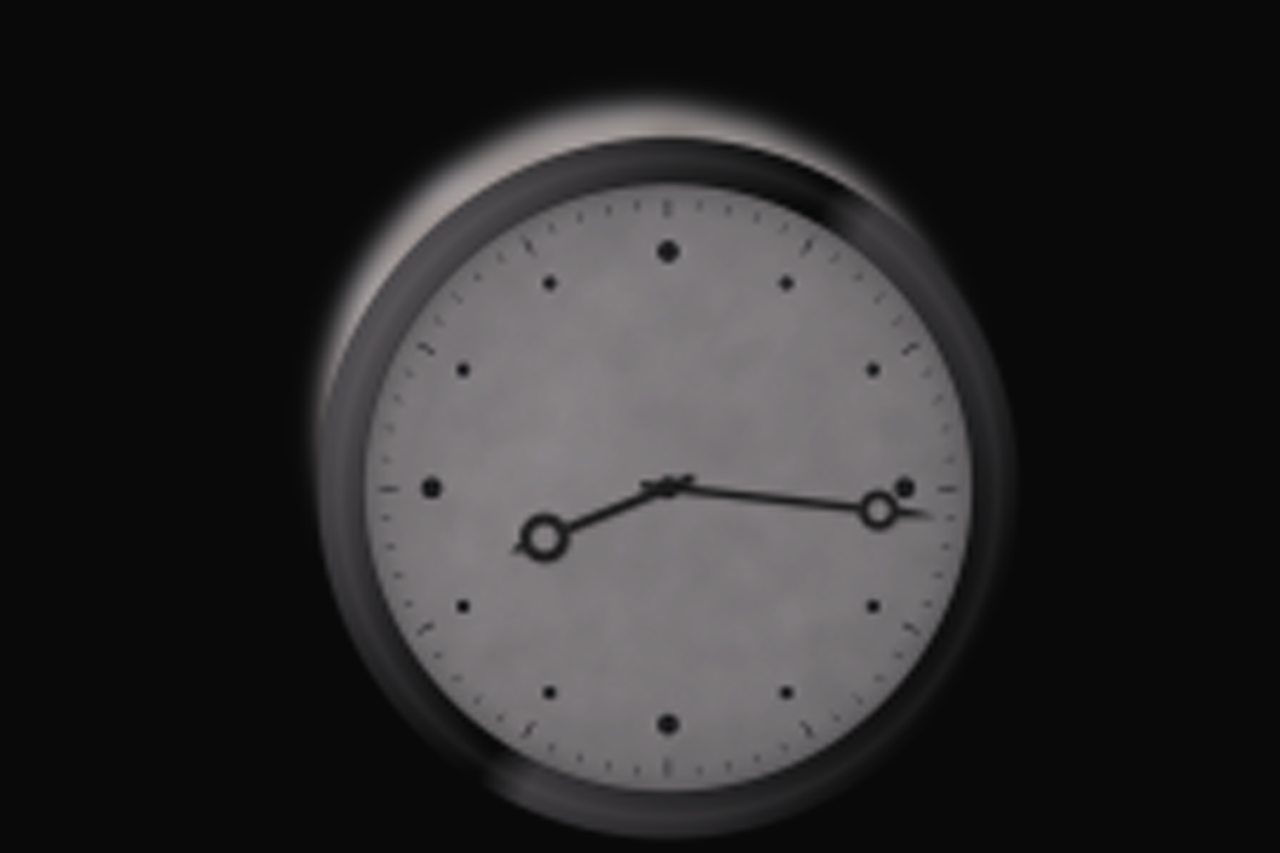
**8:16**
